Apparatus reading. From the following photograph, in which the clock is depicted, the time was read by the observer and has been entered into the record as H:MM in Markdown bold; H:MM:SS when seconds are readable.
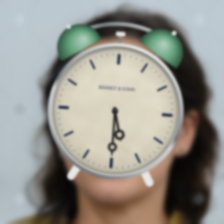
**5:30**
